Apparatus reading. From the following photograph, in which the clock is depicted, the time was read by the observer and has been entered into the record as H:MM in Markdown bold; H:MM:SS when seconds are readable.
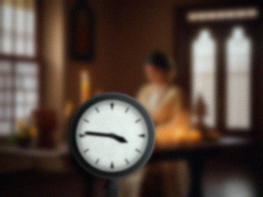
**3:46**
